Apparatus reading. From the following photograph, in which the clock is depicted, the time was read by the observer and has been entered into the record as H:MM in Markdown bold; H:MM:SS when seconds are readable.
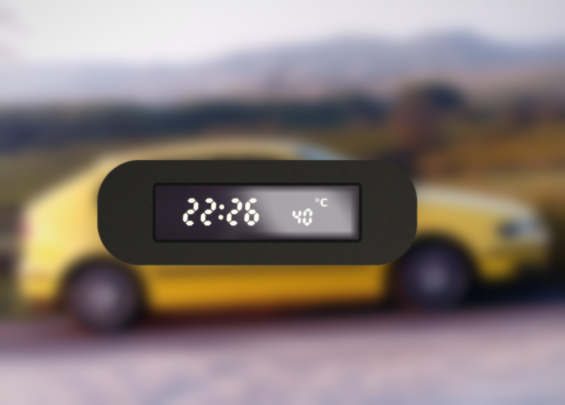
**22:26**
